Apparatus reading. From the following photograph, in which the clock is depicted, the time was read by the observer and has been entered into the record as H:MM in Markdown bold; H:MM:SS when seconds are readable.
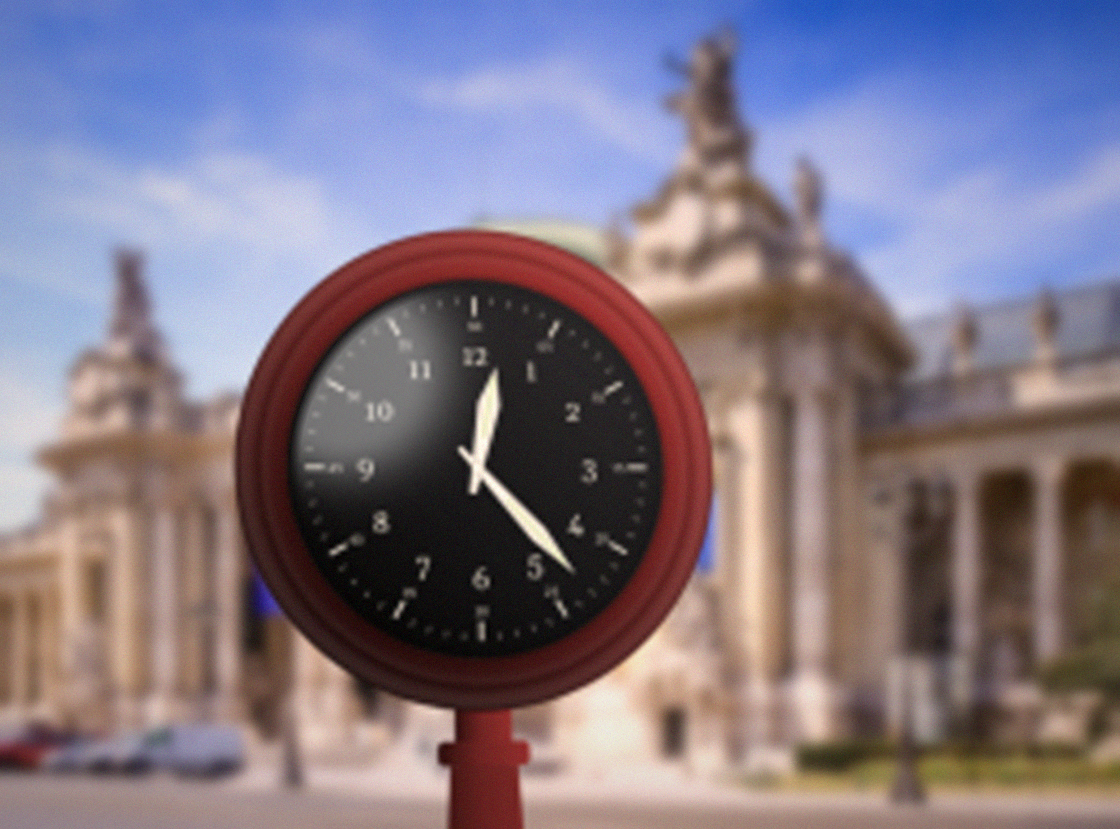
**12:23**
